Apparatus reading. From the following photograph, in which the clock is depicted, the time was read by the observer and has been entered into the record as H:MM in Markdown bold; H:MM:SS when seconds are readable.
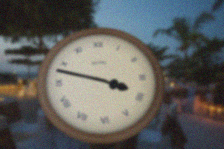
**3:48**
